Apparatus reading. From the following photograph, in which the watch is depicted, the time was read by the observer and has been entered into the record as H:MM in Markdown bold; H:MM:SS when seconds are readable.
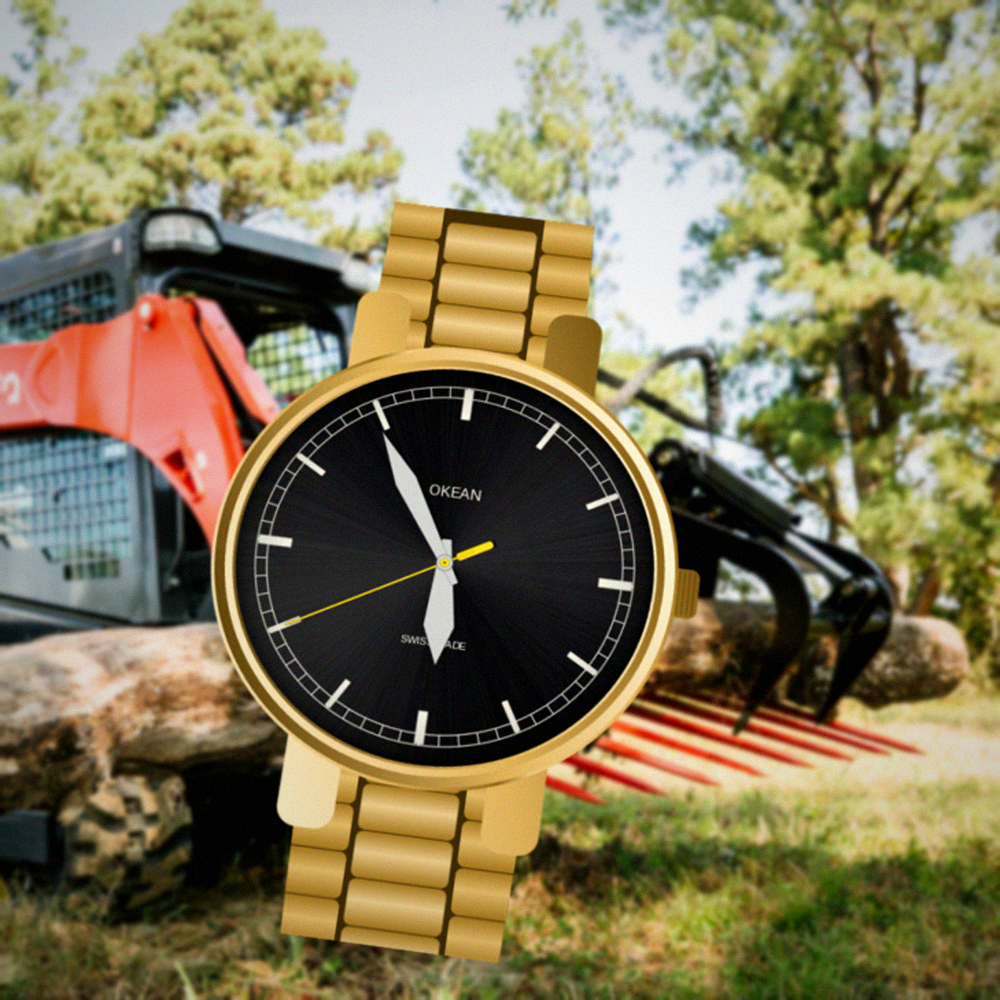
**5:54:40**
